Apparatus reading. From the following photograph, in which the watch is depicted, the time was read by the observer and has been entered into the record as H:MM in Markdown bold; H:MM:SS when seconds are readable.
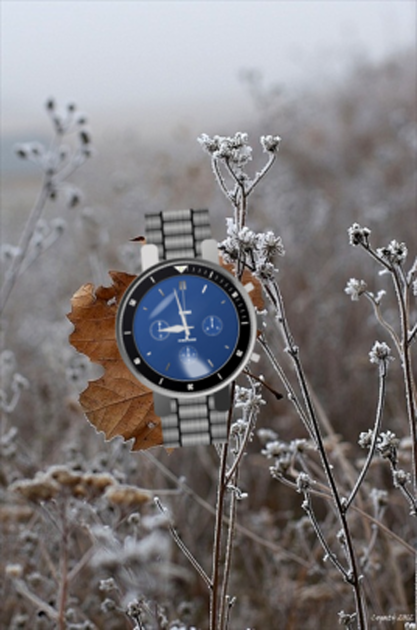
**8:58**
